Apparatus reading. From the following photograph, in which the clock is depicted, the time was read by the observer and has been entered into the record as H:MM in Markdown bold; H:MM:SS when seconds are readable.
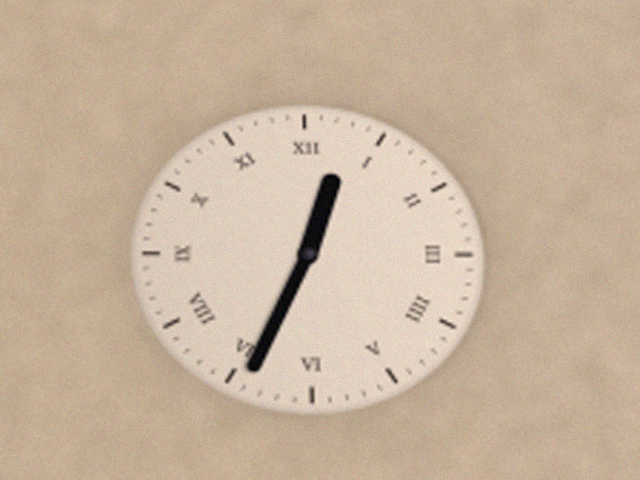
**12:34**
